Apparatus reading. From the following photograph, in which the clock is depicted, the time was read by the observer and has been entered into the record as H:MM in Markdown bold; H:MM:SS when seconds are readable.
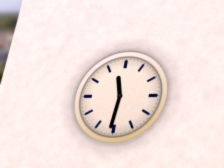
**11:31**
